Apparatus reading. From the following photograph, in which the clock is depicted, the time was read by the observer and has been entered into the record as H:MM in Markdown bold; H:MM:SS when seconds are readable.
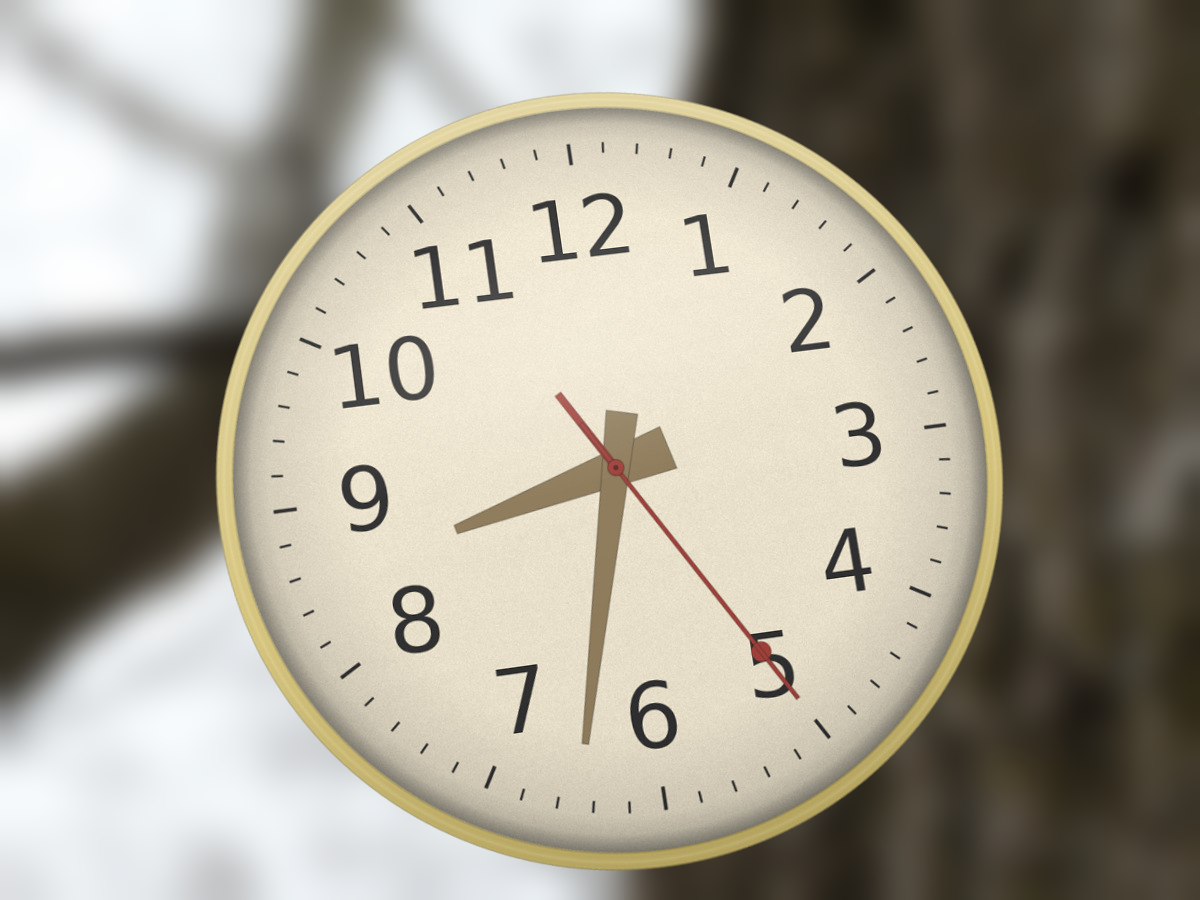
**8:32:25**
